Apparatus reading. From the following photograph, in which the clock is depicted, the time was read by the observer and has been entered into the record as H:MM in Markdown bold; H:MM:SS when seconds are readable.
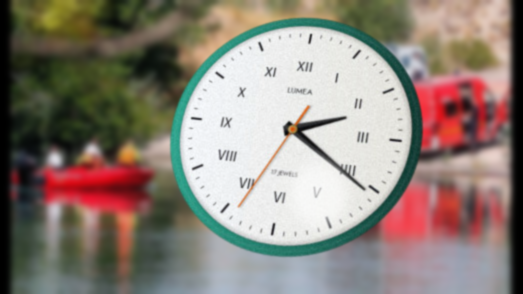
**2:20:34**
